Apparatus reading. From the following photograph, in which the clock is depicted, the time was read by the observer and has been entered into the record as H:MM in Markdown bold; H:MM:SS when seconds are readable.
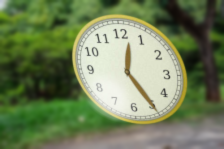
**12:25**
